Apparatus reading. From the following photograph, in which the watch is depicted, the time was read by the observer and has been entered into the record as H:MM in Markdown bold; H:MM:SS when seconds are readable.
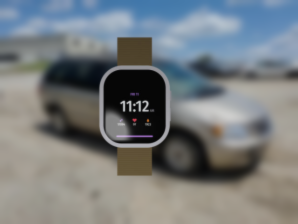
**11:12**
